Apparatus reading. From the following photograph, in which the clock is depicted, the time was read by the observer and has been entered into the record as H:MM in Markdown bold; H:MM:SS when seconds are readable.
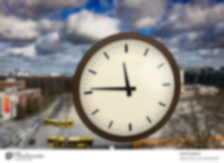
**11:46**
